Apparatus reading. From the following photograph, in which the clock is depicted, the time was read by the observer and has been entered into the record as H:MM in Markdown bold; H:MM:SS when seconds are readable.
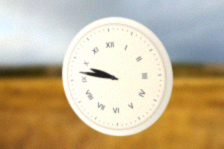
**9:47**
